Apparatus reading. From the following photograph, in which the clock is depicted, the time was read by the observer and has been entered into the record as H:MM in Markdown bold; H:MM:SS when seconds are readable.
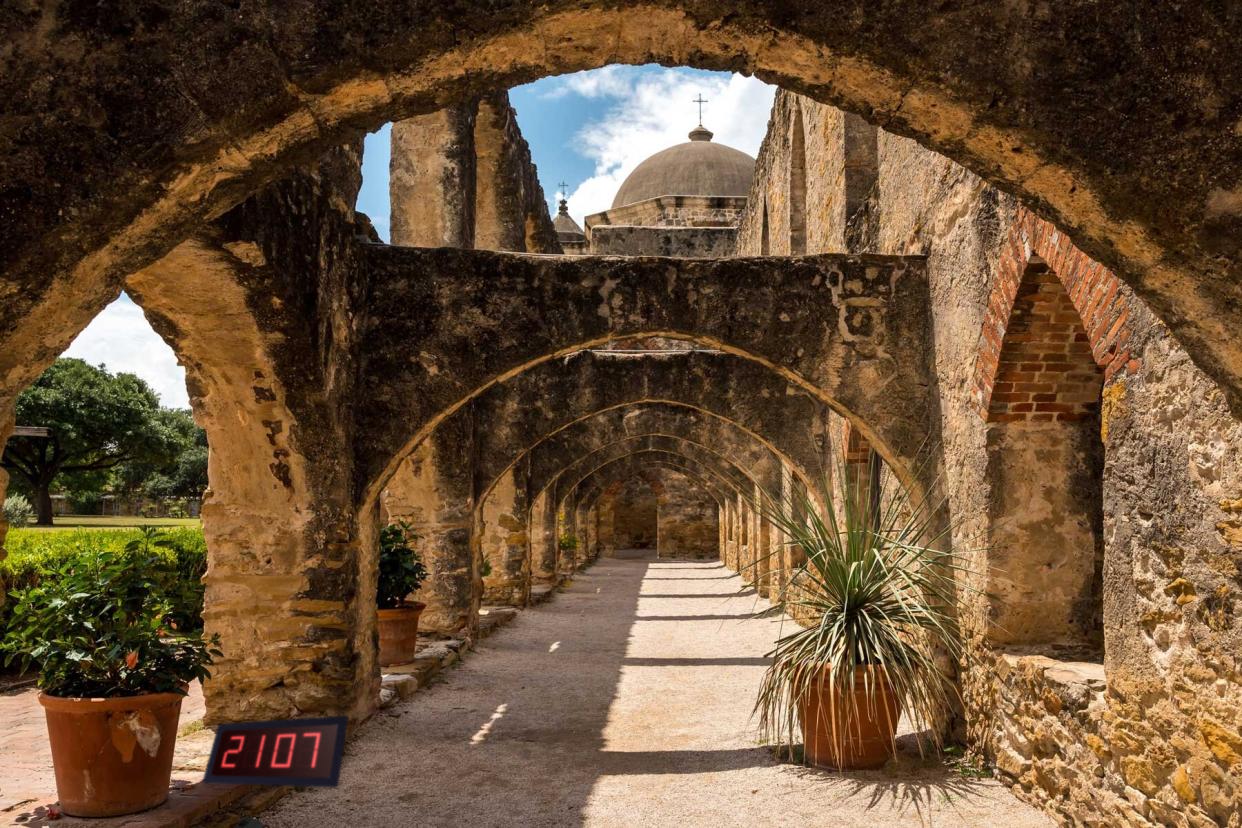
**21:07**
